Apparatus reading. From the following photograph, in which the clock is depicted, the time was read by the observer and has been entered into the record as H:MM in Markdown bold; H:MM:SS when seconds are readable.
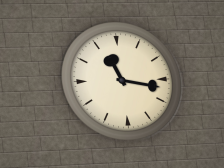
**11:17**
